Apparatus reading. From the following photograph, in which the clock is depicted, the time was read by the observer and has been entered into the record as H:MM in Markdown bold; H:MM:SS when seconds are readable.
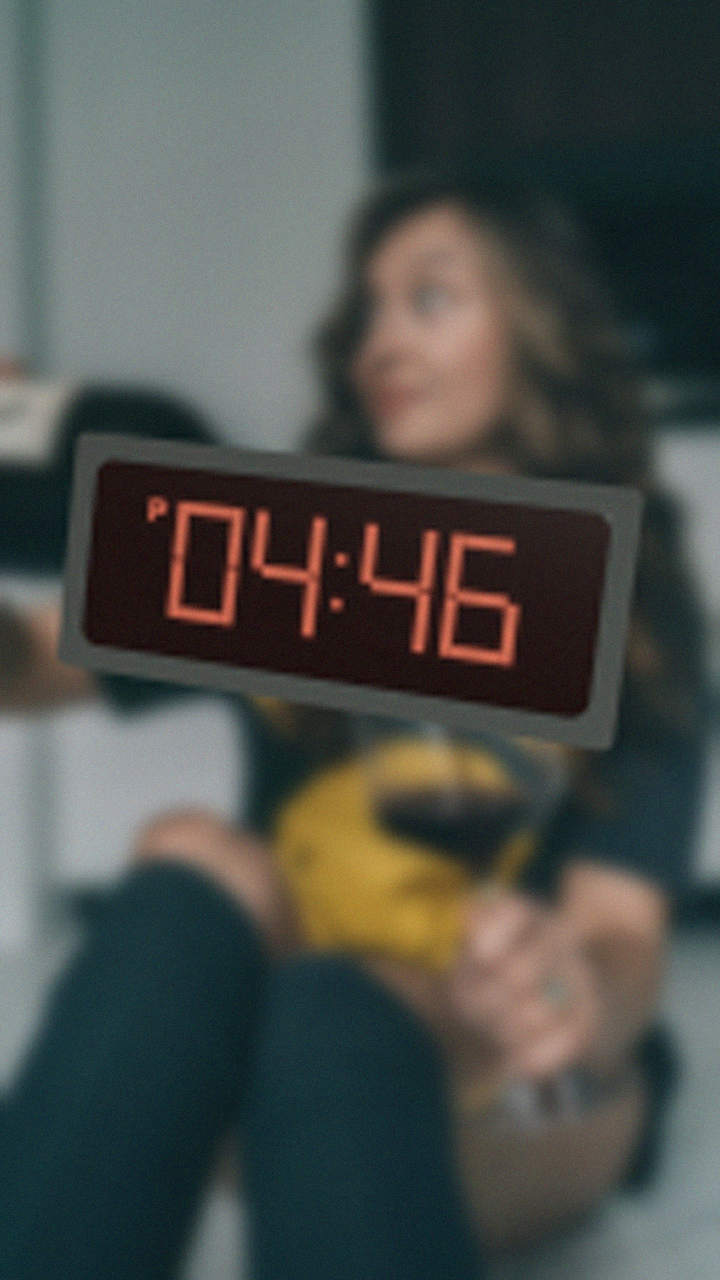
**4:46**
